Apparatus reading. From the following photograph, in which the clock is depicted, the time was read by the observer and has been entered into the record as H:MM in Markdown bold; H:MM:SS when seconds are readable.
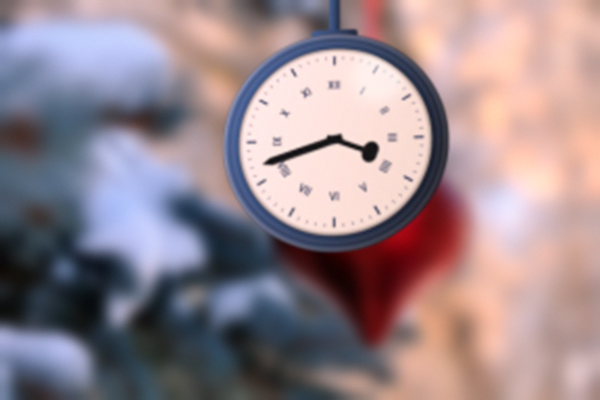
**3:42**
